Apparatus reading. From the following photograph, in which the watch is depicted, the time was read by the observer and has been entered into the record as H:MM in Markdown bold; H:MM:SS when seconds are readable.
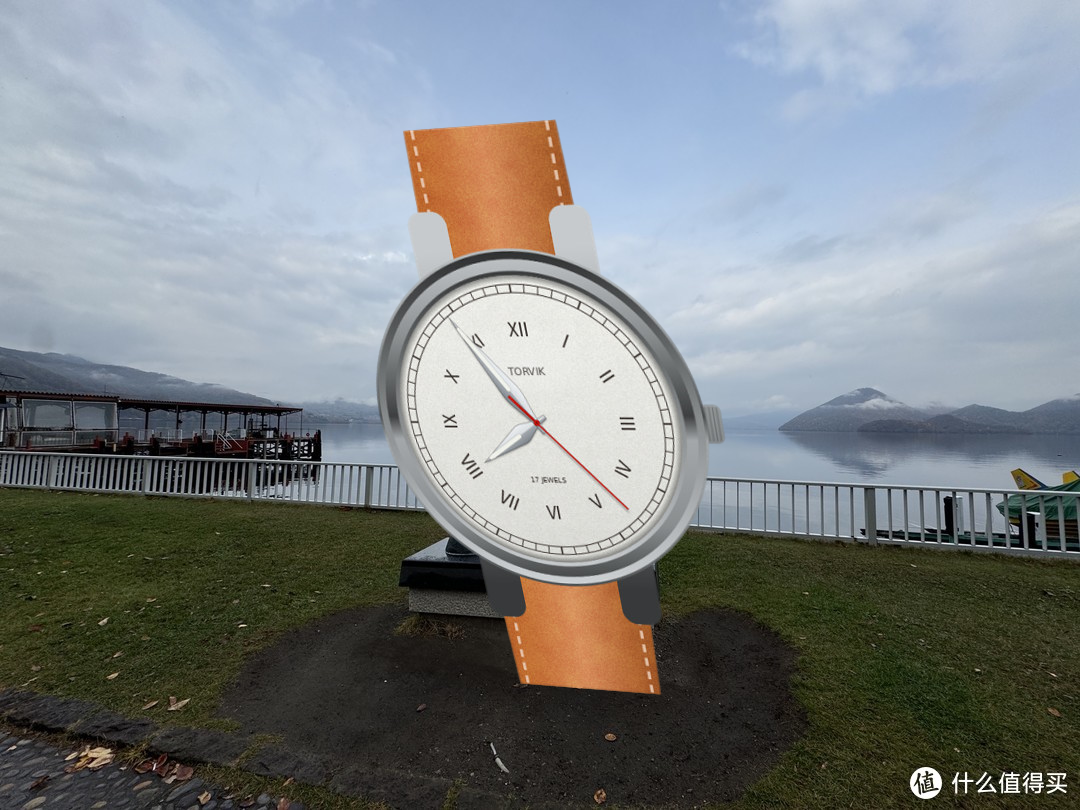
**7:54:23**
